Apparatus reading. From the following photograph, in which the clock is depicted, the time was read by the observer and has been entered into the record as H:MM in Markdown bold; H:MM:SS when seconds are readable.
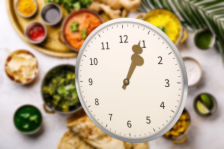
**1:04**
